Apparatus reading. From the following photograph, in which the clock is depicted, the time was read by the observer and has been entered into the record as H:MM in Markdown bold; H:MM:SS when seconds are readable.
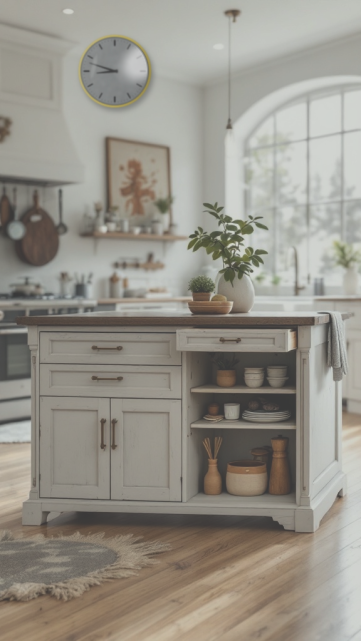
**8:48**
